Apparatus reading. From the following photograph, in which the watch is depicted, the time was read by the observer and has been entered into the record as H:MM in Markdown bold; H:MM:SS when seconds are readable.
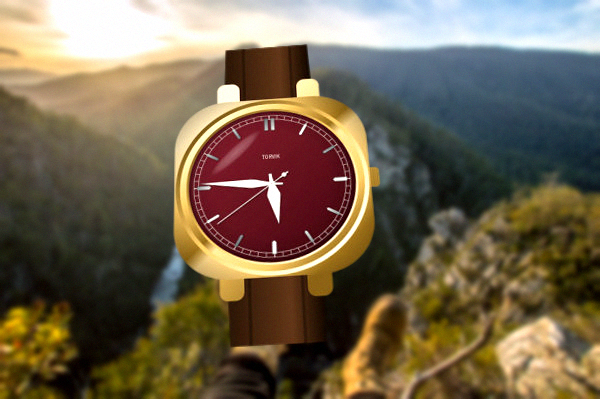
**5:45:39**
